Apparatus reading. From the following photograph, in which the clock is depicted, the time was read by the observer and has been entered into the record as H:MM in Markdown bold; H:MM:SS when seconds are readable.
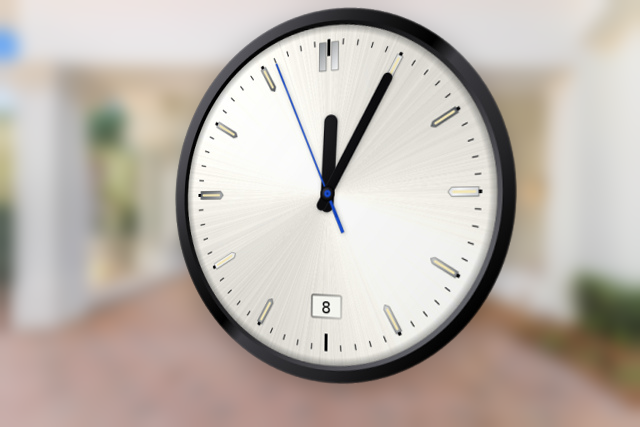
**12:04:56**
